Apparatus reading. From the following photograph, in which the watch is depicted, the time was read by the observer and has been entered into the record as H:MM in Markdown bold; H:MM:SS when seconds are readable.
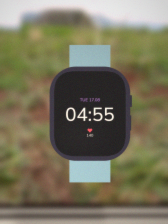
**4:55**
